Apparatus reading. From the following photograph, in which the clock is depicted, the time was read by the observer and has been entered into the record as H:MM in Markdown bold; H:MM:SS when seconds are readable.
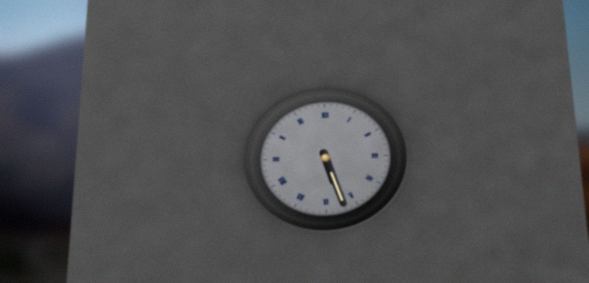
**5:27**
